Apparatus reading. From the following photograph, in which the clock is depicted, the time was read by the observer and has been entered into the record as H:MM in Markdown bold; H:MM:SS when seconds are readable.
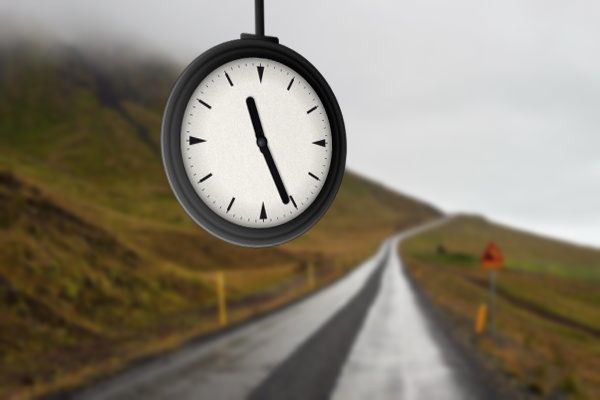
**11:26**
